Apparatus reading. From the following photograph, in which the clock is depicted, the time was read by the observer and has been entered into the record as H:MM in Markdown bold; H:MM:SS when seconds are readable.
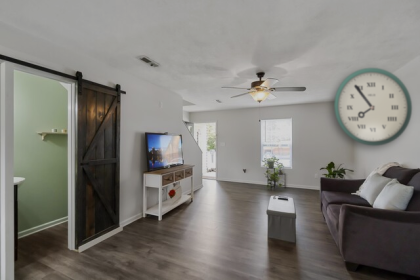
**7:54**
